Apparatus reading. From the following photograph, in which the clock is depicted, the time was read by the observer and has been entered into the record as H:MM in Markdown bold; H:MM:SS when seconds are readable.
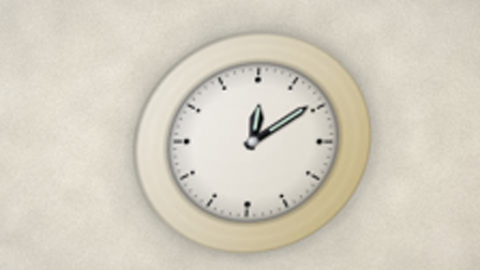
**12:09**
